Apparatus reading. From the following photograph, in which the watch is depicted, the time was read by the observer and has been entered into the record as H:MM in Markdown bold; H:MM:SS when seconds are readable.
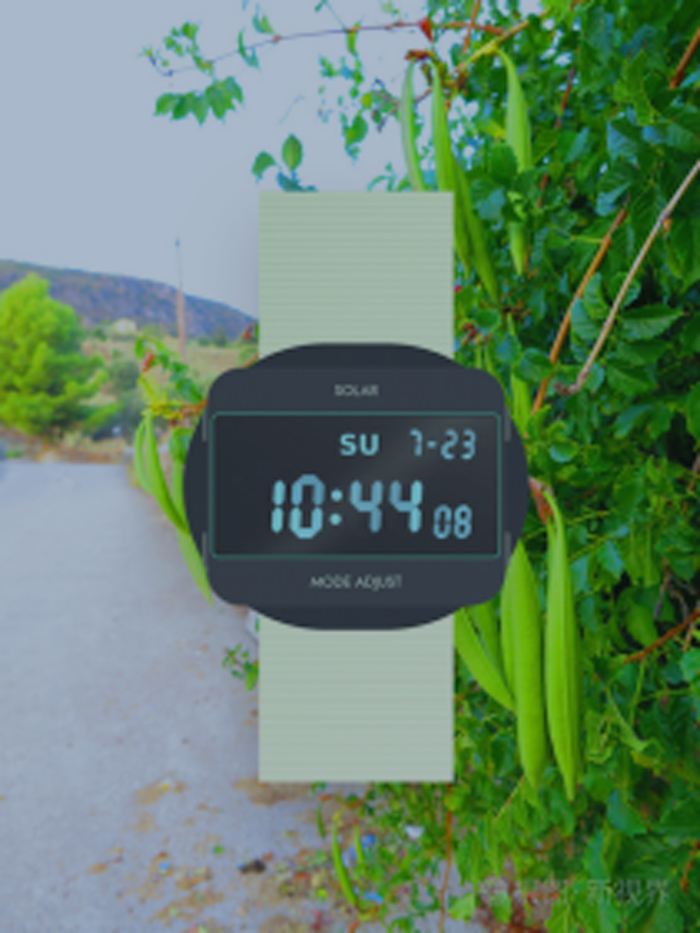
**10:44:08**
